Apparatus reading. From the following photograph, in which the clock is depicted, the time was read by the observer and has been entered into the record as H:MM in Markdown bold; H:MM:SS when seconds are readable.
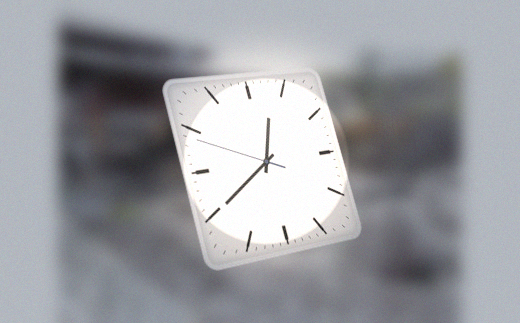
**12:39:49**
